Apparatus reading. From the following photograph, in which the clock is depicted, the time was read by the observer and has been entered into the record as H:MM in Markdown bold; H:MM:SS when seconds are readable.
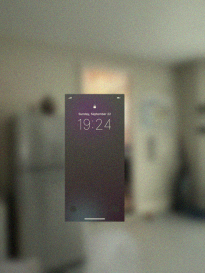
**19:24**
